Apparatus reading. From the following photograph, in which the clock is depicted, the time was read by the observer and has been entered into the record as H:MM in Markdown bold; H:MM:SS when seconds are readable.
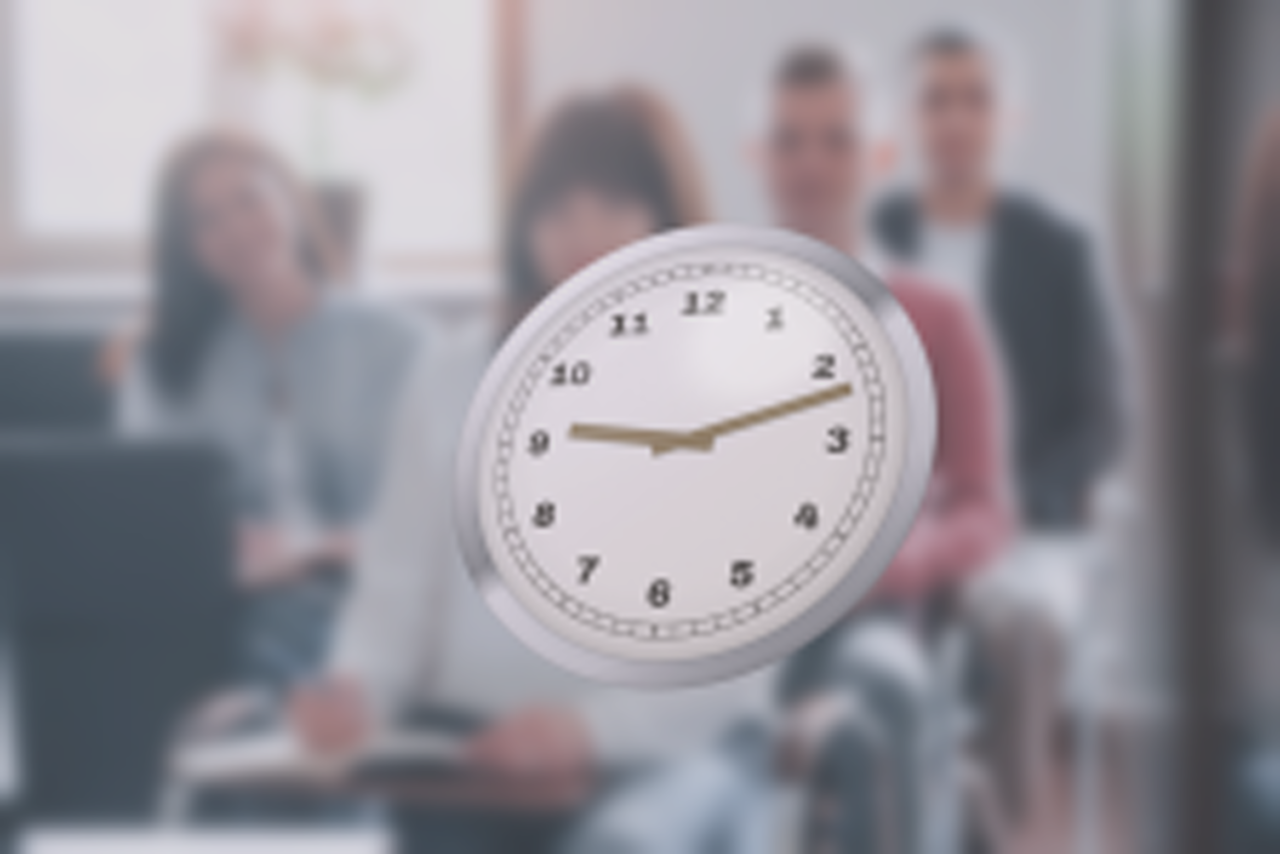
**9:12**
